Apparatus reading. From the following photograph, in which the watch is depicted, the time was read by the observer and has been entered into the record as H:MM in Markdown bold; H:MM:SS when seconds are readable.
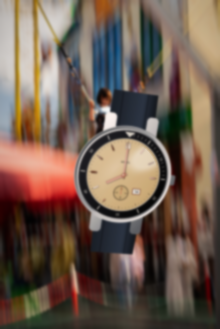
**8:00**
